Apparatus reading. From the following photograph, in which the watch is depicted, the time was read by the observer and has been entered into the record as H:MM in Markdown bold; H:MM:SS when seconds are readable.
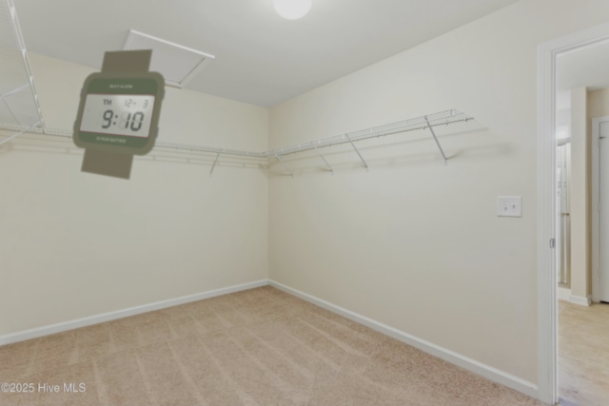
**9:10**
